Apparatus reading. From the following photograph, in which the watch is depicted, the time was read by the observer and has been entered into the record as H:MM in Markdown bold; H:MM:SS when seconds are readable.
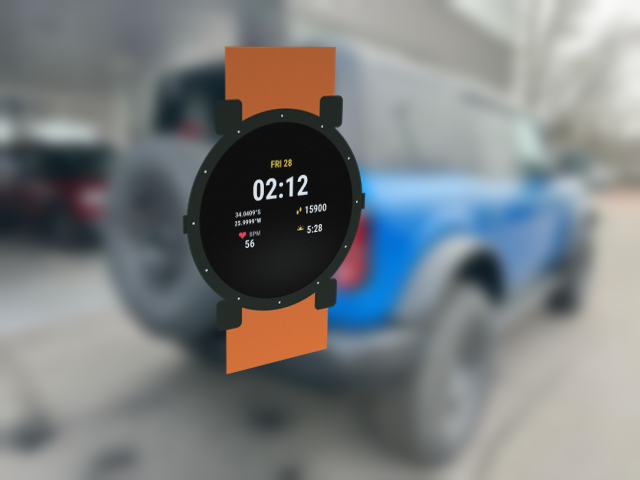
**2:12**
